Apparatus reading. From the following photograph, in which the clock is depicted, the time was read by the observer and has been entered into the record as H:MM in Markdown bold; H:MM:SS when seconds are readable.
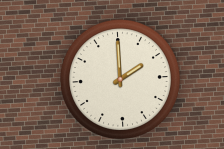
**2:00**
